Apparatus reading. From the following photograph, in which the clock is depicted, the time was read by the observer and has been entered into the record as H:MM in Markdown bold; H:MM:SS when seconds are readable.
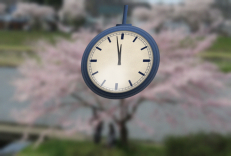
**11:58**
